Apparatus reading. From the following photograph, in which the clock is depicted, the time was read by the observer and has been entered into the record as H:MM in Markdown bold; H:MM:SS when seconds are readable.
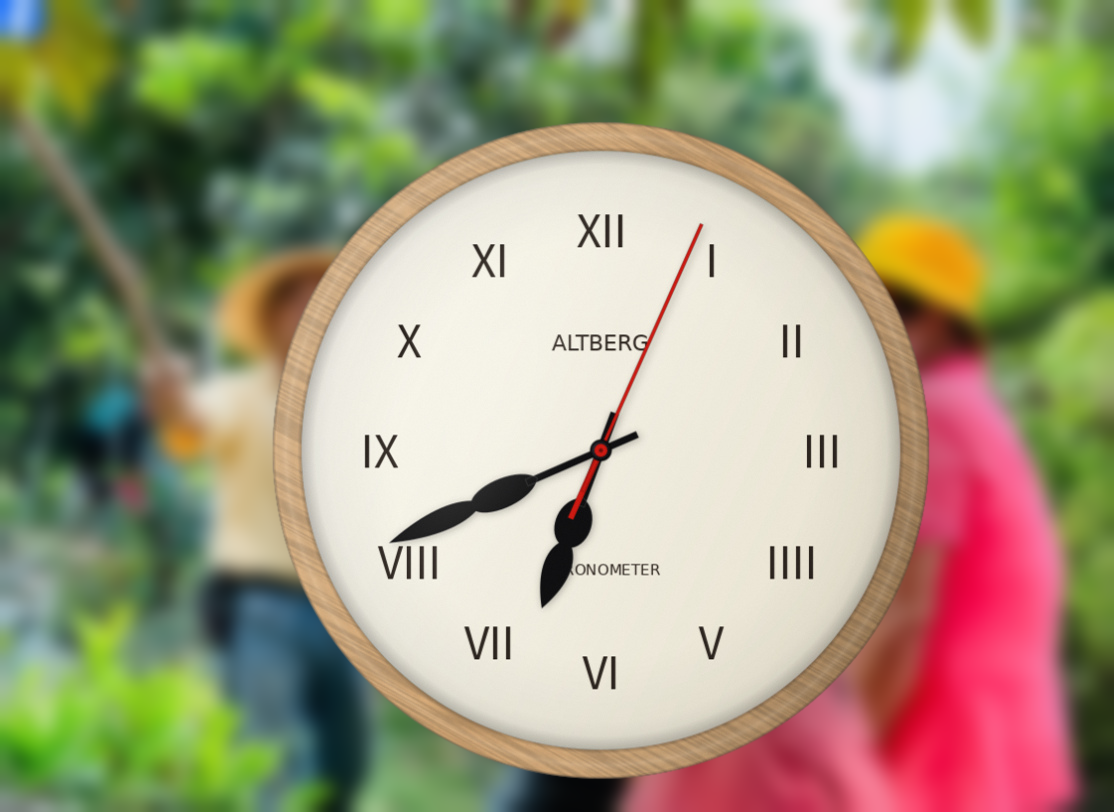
**6:41:04**
